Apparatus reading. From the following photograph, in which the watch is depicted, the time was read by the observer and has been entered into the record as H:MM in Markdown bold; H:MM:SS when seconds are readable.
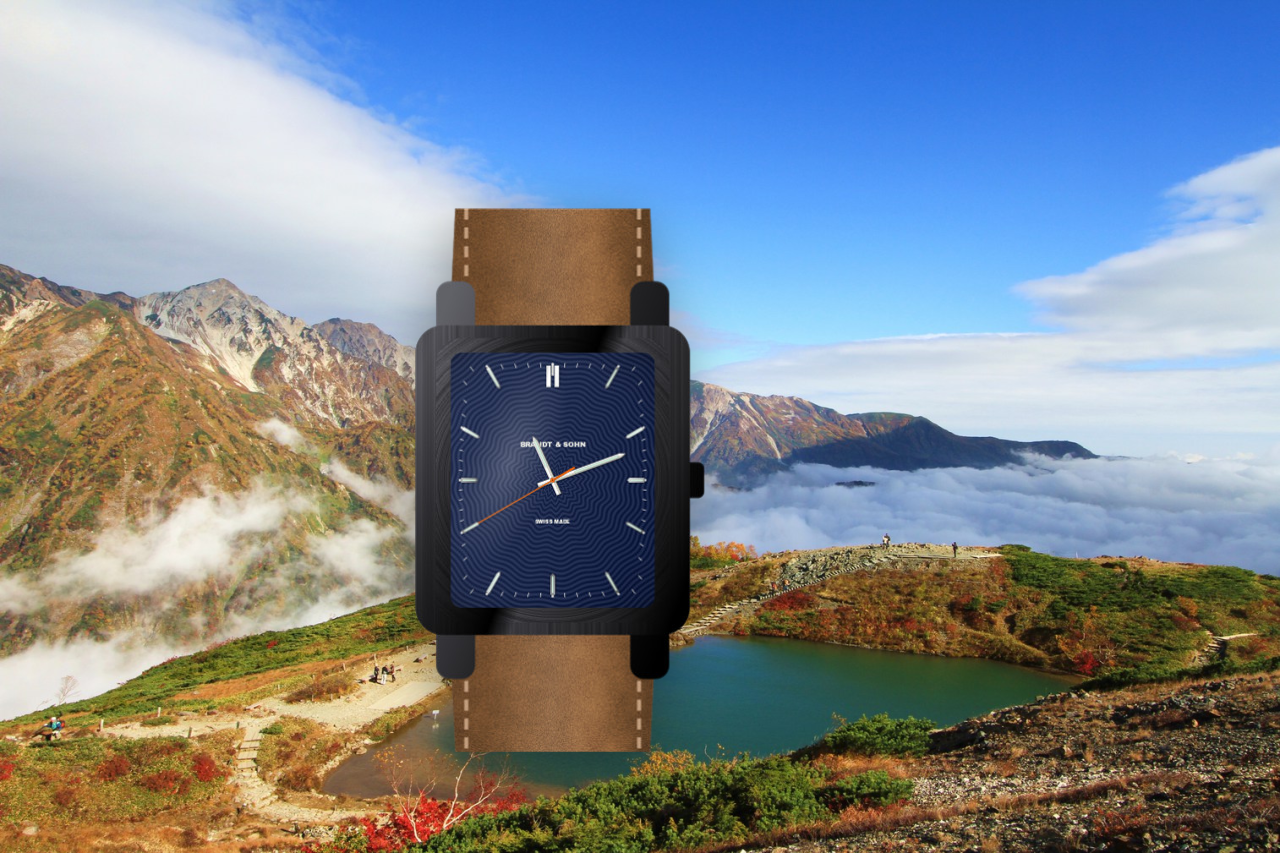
**11:11:40**
